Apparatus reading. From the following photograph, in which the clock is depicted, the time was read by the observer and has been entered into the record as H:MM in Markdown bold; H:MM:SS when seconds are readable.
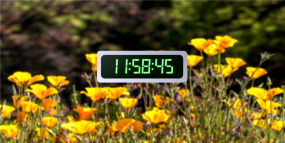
**11:58:45**
